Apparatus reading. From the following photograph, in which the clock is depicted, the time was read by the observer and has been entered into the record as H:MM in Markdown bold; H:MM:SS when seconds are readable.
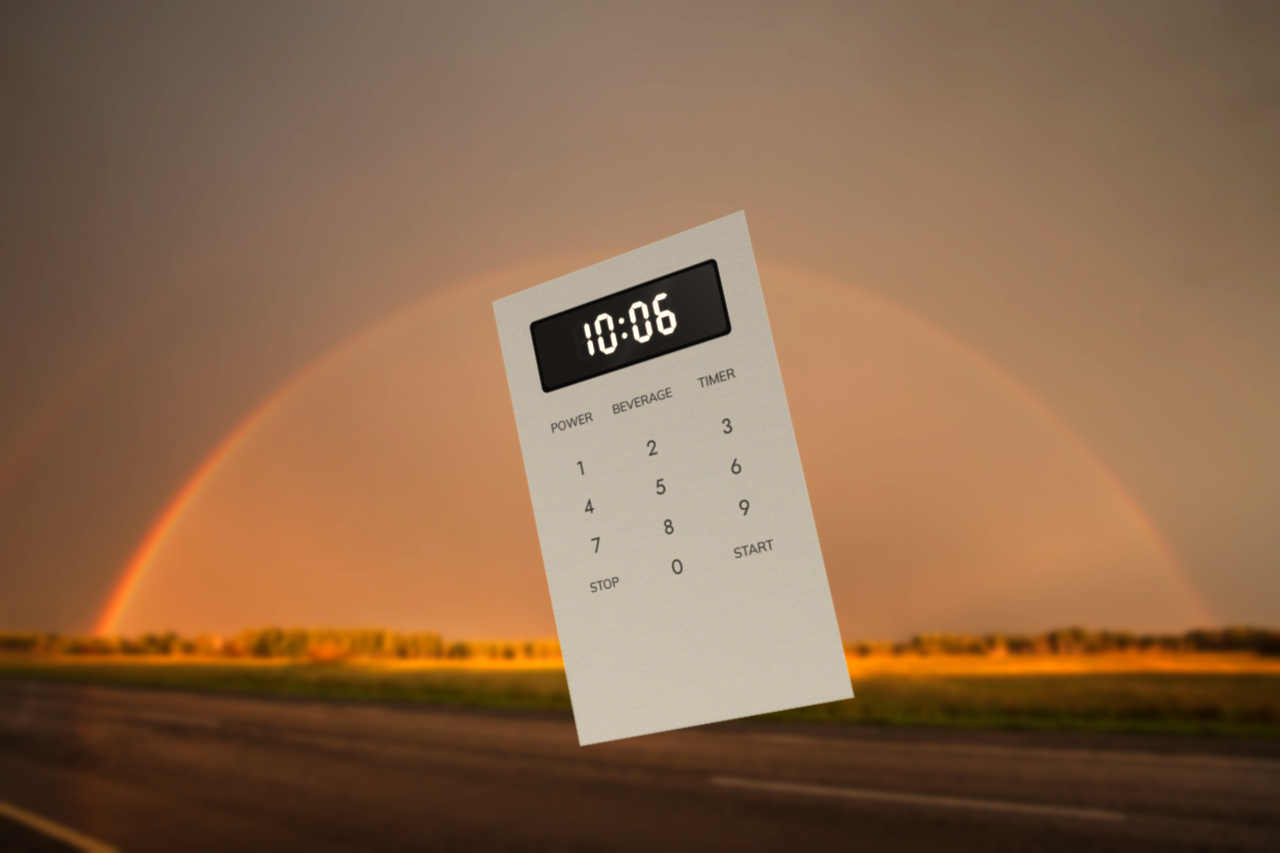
**10:06**
